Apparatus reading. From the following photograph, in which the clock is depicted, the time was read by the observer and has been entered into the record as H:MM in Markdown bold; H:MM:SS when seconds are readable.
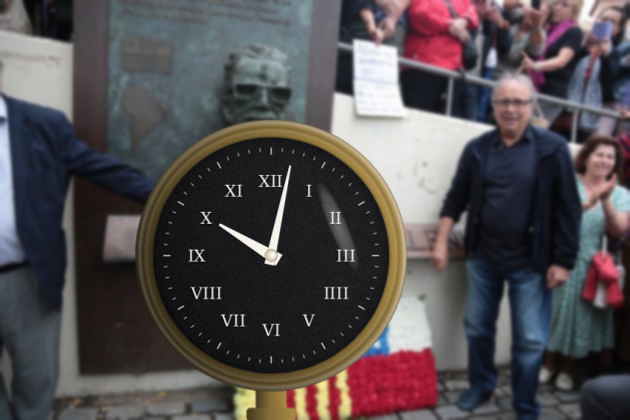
**10:02**
